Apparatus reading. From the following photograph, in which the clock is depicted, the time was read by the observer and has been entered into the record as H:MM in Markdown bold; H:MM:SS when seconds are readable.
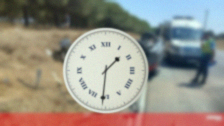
**1:31**
